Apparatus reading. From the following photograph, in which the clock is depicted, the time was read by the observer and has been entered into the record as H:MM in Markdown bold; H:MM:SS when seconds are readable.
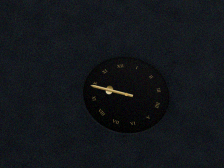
**9:49**
